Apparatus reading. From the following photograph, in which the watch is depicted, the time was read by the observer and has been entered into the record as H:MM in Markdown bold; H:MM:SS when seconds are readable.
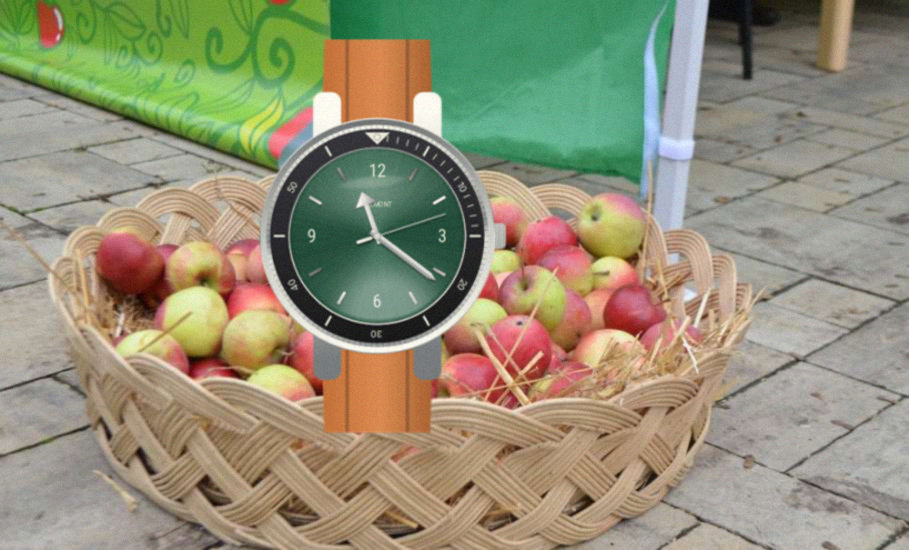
**11:21:12**
